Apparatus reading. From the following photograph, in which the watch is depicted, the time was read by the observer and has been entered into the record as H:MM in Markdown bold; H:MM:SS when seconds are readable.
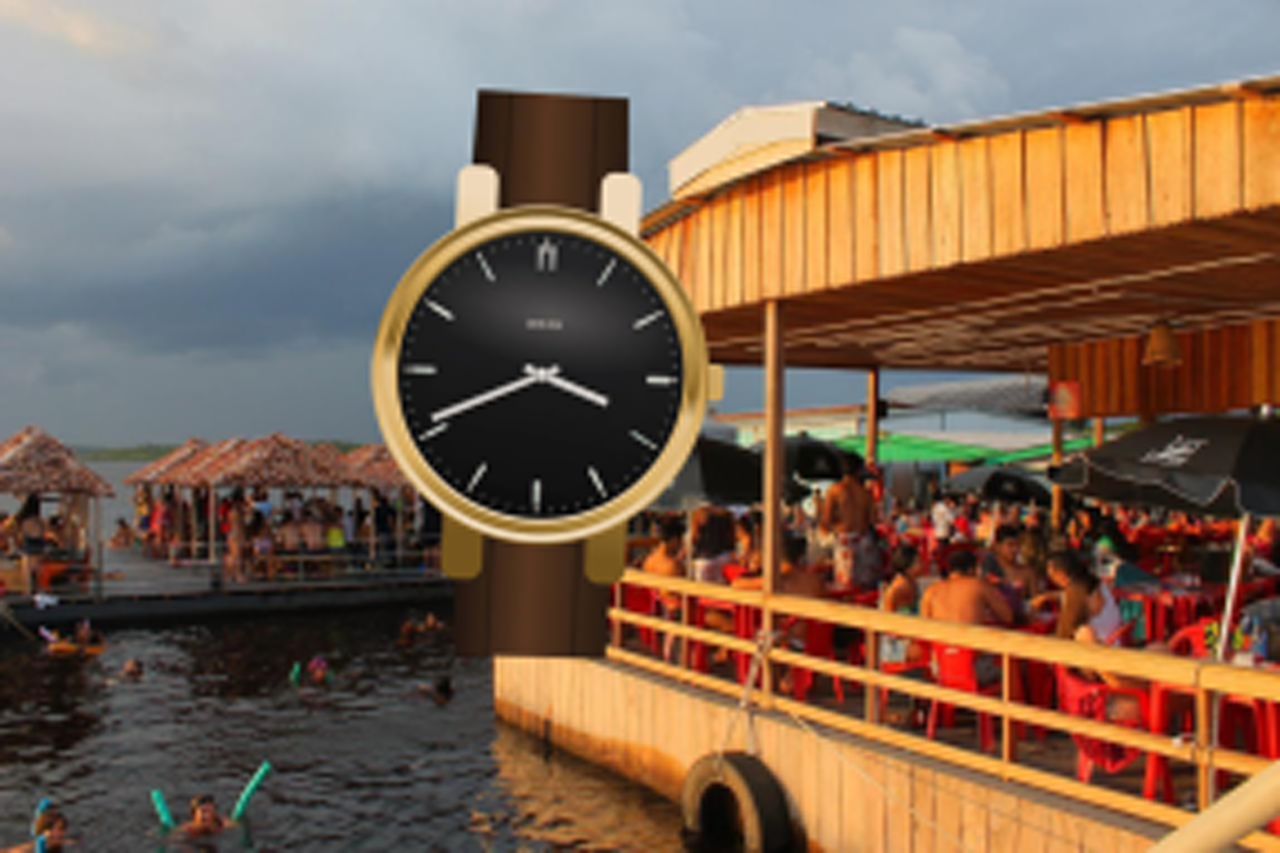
**3:41**
